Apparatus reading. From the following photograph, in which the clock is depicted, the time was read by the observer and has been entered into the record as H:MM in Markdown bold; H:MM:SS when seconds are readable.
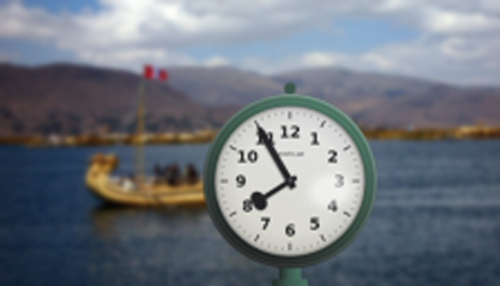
**7:55**
